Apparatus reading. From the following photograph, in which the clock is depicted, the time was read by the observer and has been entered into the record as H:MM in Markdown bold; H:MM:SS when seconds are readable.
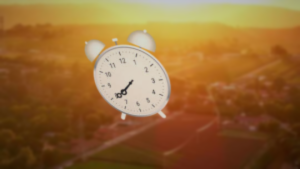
**7:39**
